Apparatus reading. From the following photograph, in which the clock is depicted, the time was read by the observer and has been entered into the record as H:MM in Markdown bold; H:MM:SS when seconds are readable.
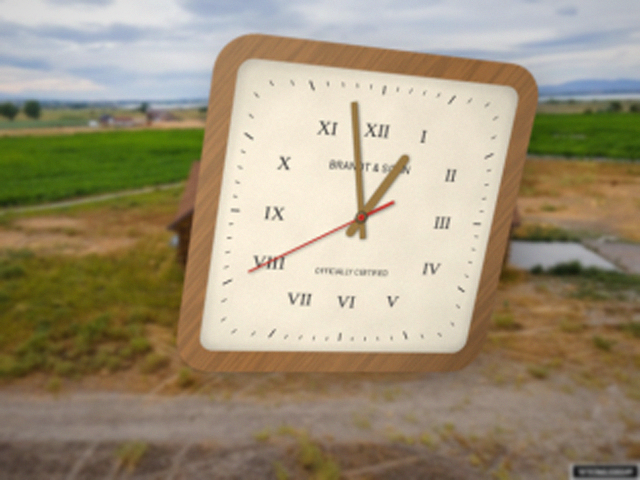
**12:57:40**
